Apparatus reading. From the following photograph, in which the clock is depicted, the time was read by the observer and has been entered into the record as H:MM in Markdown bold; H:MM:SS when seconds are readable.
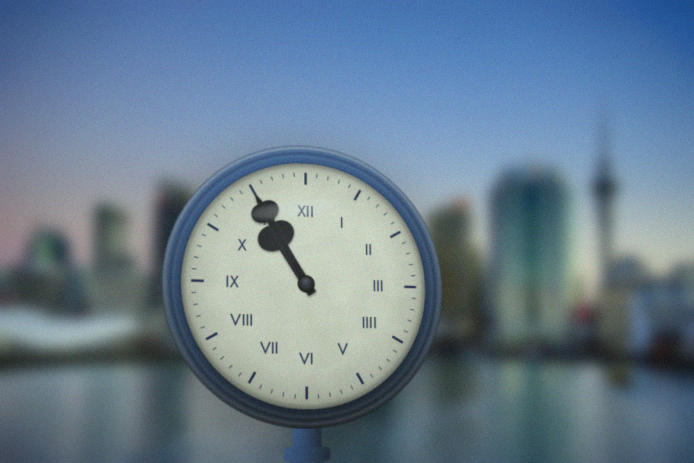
**10:55**
